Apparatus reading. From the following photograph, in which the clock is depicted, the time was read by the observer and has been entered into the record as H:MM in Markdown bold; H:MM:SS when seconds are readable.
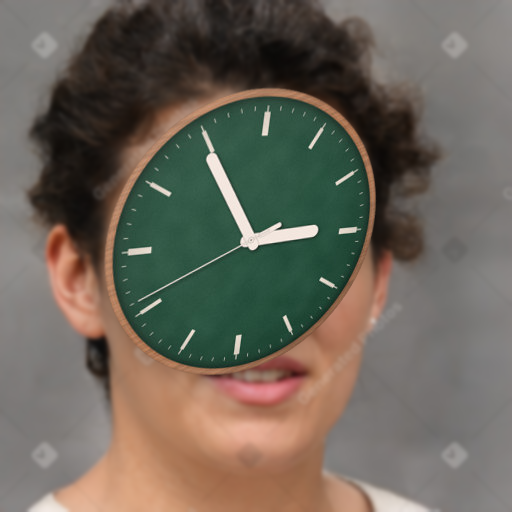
**2:54:41**
